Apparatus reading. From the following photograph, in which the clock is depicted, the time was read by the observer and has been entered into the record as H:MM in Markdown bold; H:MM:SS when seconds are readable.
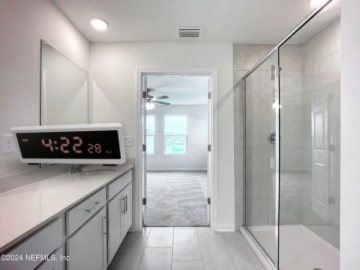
**4:22:28**
